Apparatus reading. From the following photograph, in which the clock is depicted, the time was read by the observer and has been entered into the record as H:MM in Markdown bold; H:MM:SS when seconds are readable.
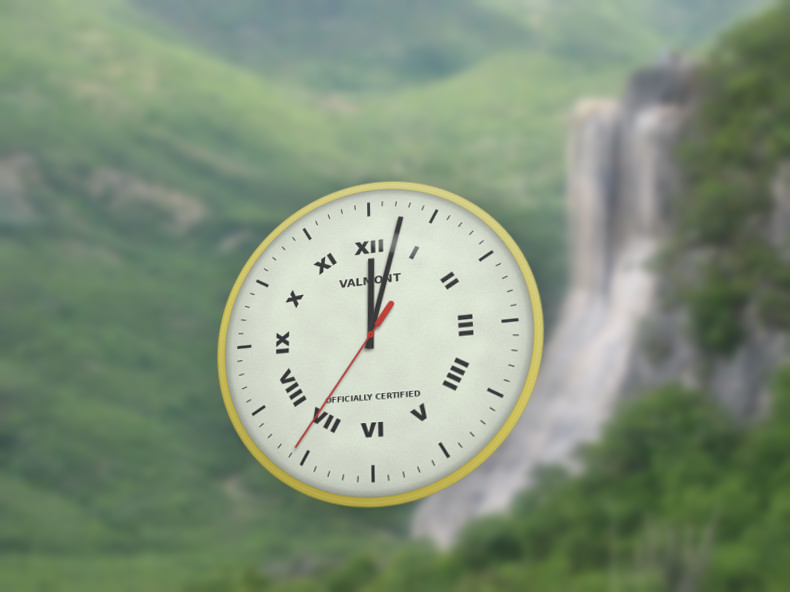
**12:02:36**
